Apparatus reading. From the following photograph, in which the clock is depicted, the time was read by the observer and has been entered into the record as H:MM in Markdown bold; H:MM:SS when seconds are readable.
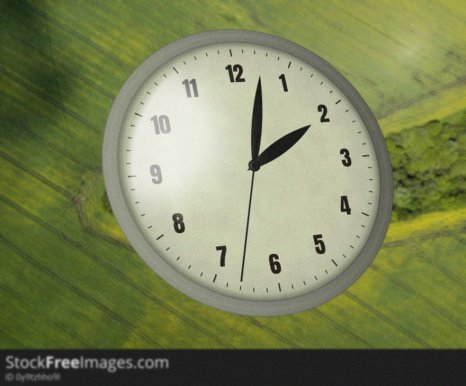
**2:02:33**
